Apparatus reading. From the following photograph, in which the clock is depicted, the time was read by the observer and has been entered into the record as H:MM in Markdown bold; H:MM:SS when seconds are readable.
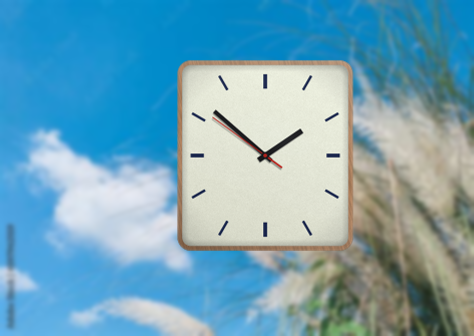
**1:51:51**
